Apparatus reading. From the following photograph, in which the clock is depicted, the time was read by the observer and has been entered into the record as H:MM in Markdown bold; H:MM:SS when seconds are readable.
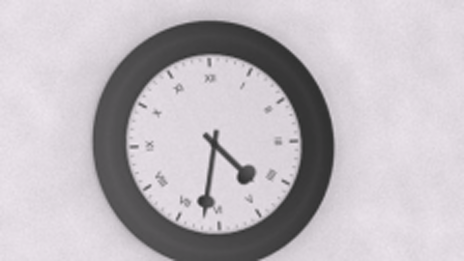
**4:32**
